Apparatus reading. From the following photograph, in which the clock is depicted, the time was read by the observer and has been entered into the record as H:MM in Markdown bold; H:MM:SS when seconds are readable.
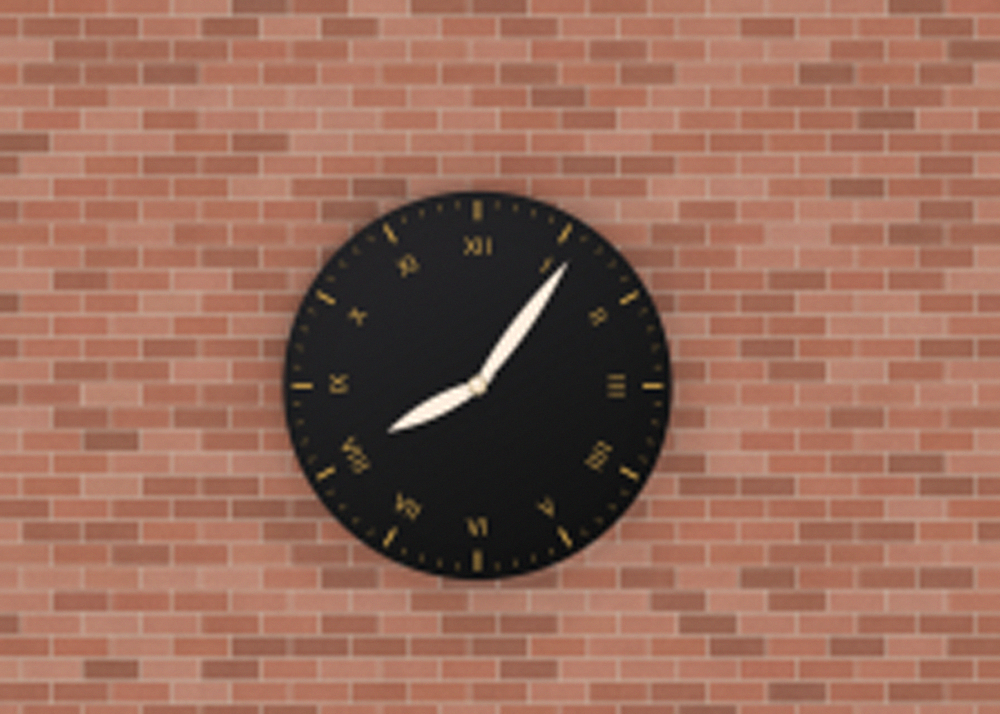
**8:06**
